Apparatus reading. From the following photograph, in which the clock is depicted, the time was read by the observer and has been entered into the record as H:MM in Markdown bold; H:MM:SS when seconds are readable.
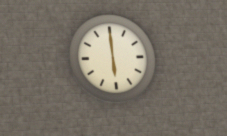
**6:00**
